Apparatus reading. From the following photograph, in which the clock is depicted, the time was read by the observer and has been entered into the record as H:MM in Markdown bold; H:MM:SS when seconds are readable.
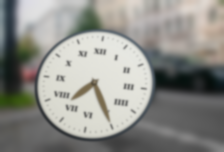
**7:25**
